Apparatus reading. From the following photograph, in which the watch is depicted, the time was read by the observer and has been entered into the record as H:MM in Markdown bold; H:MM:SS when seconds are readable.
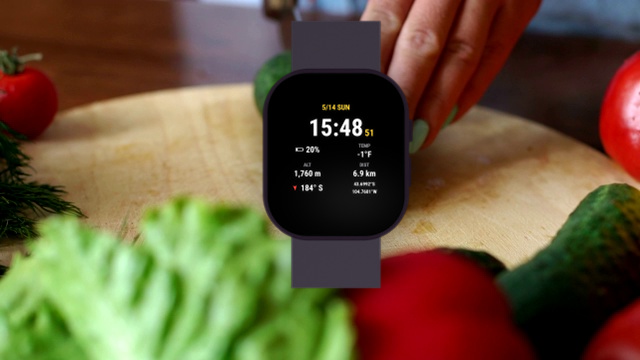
**15:48:51**
